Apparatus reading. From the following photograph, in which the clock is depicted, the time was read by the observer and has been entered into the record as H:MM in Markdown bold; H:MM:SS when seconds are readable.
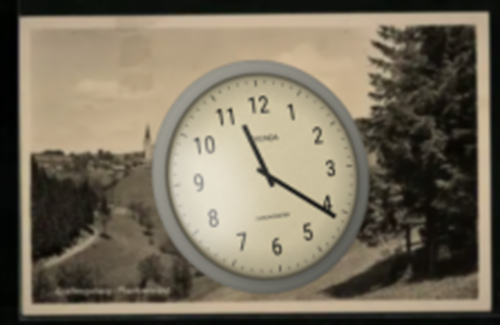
**11:21**
